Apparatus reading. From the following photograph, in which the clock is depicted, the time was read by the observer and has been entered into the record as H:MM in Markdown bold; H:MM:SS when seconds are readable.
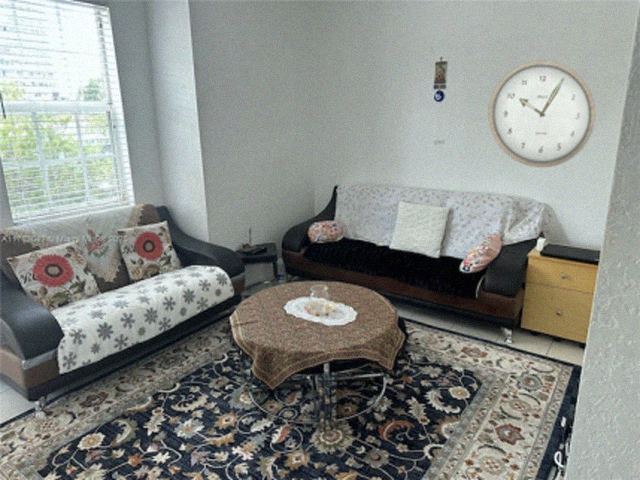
**10:05**
